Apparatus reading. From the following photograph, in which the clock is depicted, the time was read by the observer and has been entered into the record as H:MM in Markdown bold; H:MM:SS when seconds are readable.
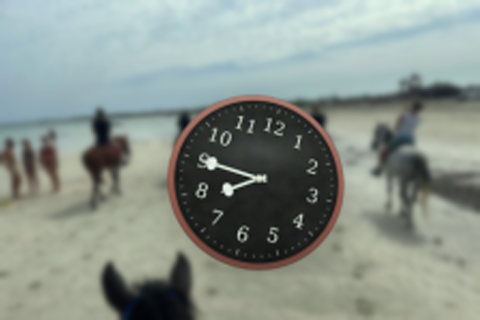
**7:45**
